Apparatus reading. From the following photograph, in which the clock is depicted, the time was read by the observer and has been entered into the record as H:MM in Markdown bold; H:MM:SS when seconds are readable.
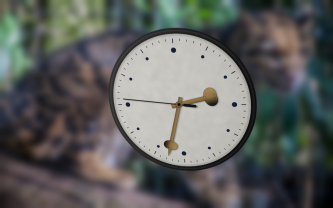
**2:32:46**
